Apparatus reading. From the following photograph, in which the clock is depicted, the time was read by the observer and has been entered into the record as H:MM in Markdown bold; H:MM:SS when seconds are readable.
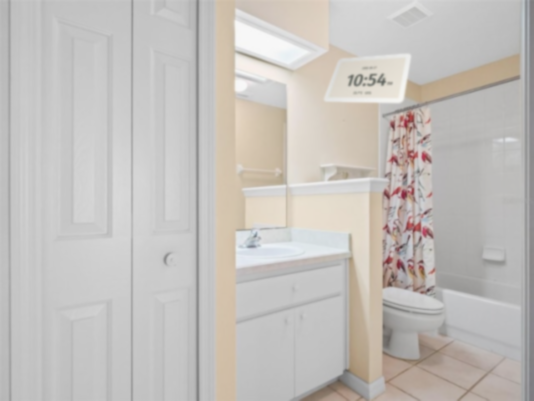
**10:54**
